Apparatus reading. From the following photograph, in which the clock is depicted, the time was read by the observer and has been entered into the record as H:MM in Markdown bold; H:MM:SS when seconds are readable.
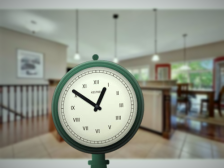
**12:51**
